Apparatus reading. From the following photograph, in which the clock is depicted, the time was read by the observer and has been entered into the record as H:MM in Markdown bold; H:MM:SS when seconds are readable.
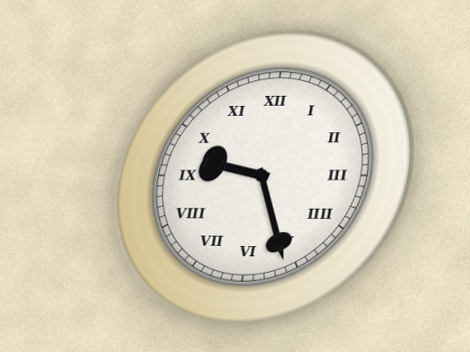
**9:26**
